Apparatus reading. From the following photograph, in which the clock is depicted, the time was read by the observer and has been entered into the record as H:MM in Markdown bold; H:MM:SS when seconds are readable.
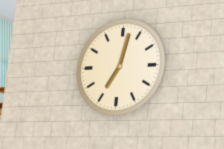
**7:02**
